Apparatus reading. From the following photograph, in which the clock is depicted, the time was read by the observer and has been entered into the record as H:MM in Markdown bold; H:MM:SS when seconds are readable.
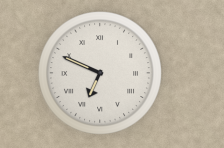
**6:49**
